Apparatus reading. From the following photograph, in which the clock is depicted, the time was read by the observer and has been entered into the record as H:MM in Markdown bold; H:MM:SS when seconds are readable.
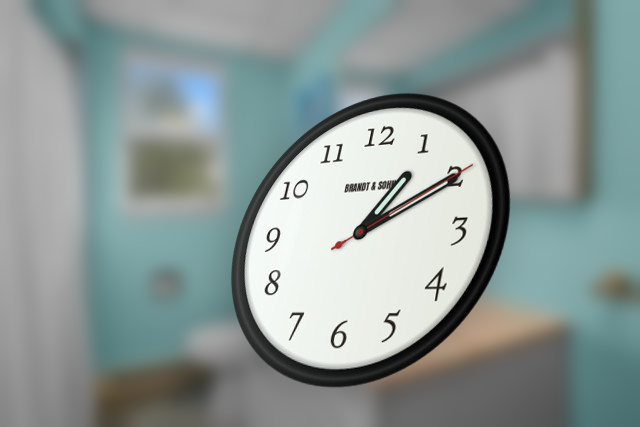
**1:10:10**
